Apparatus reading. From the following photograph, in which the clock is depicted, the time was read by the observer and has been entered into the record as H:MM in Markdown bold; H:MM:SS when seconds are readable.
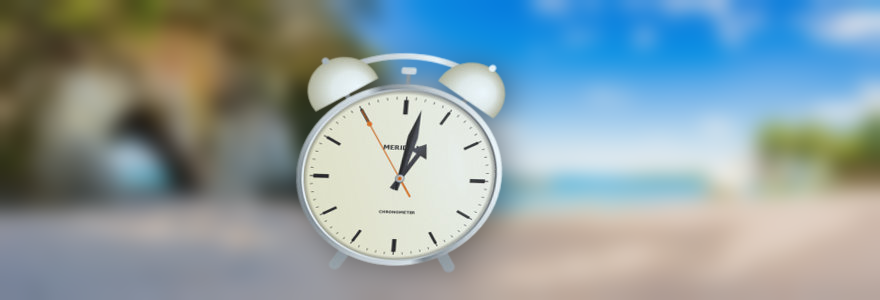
**1:01:55**
